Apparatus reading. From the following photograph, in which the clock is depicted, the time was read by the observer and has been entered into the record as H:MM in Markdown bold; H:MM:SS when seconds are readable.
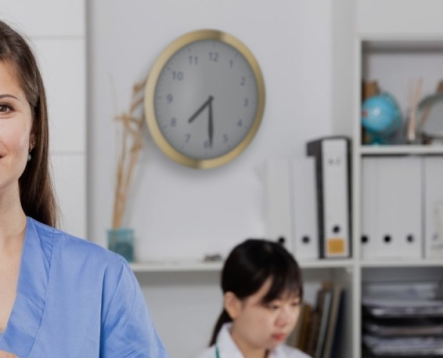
**7:29**
